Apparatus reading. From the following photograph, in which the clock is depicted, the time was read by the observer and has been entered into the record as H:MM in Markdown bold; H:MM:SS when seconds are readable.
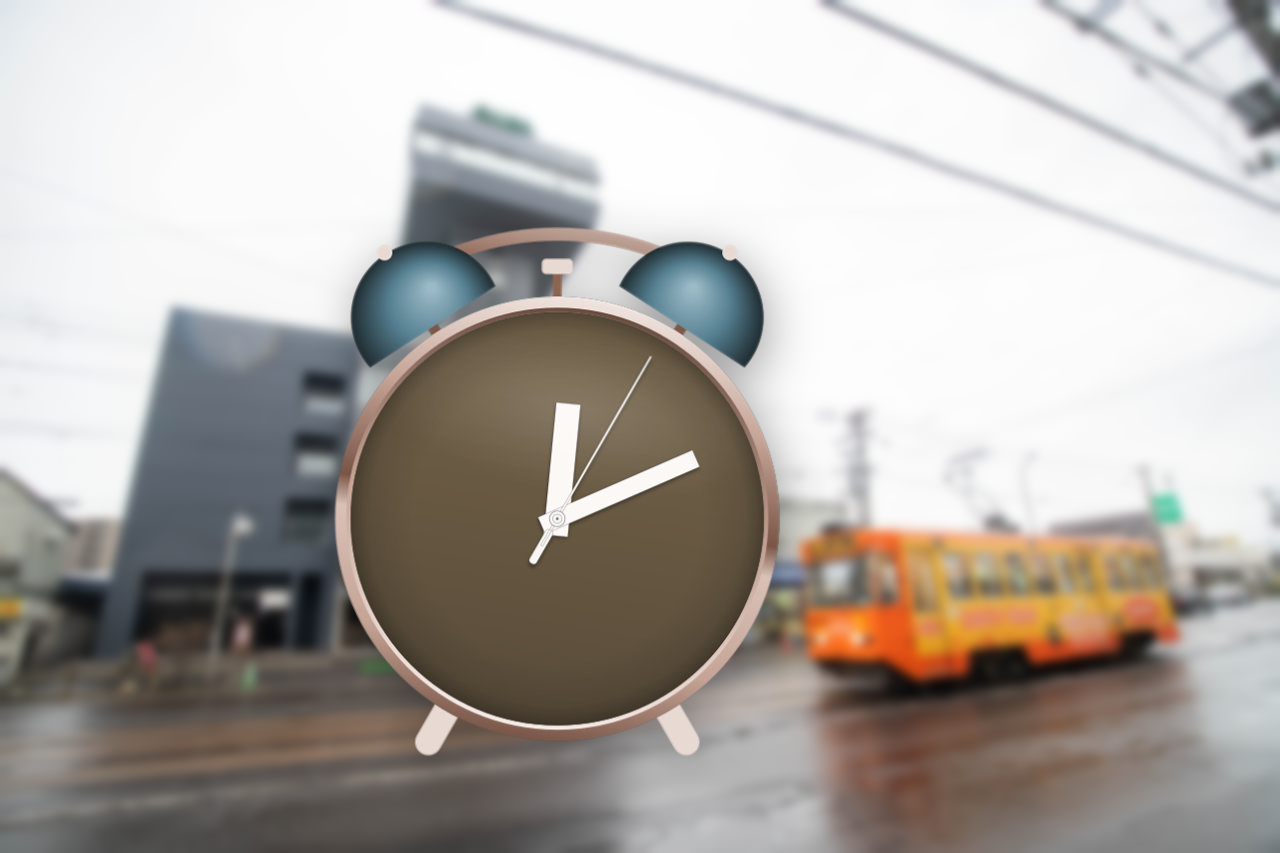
**12:11:05**
